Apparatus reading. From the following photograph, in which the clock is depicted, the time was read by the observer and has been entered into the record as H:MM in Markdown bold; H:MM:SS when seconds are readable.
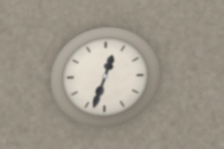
**12:33**
